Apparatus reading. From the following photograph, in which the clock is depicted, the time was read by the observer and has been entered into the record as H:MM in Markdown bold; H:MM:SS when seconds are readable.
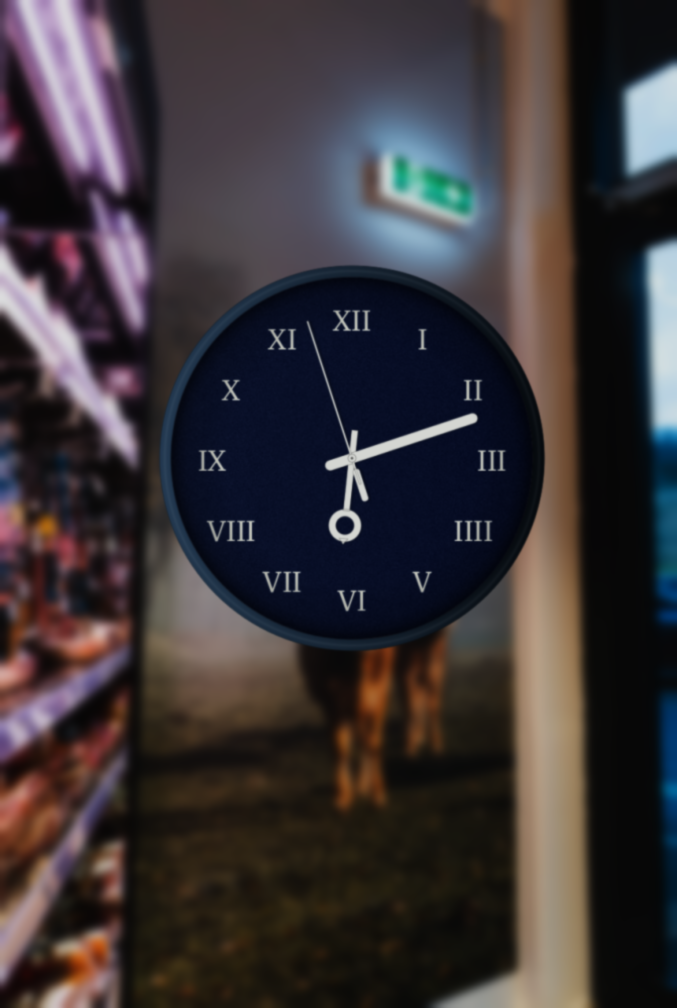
**6:11:57**
